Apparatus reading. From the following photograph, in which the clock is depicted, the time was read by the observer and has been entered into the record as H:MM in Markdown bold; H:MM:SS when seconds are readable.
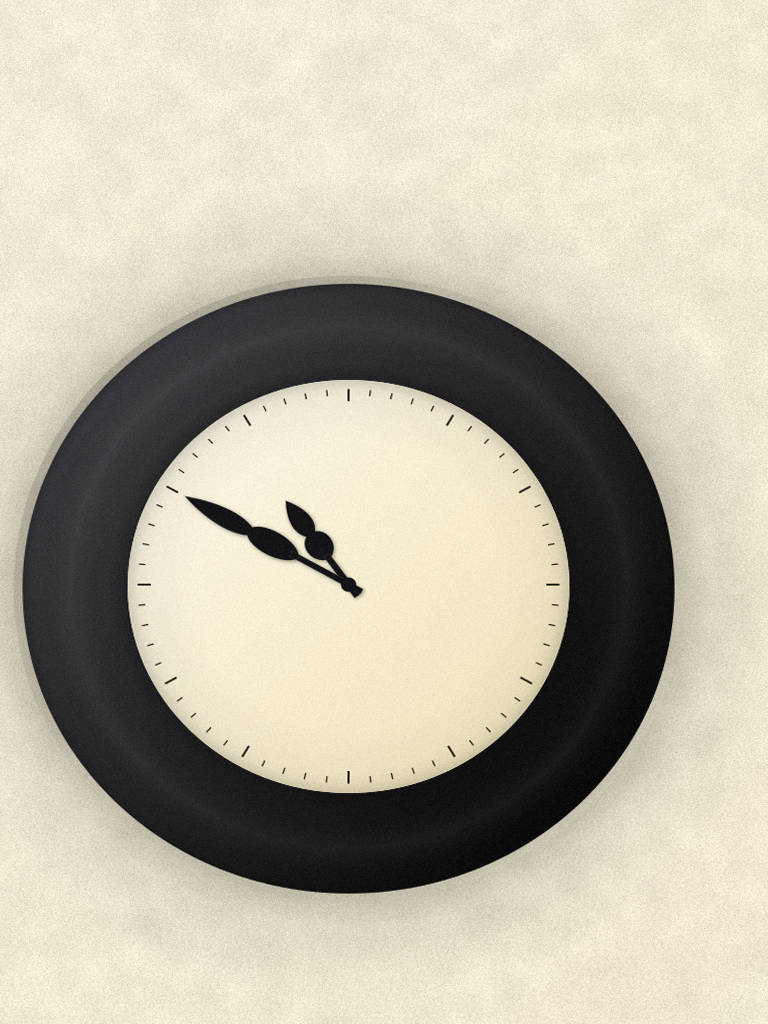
**10:50**
